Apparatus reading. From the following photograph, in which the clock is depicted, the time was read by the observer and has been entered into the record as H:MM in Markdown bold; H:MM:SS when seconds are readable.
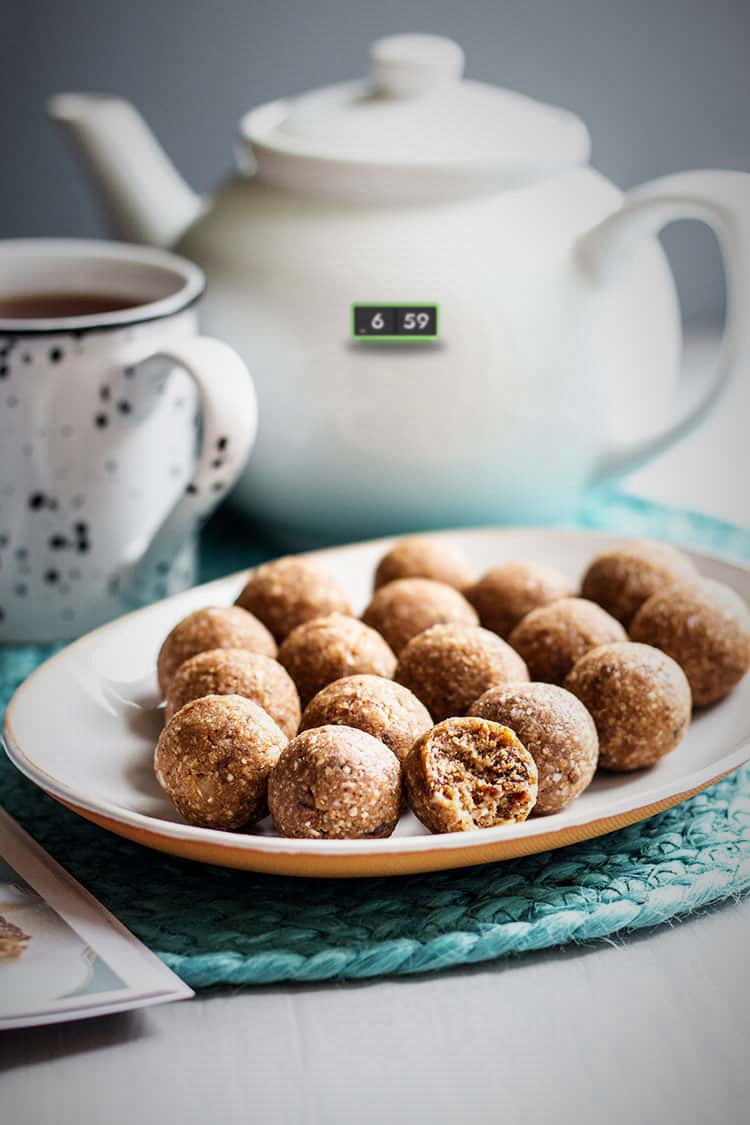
**6:59**
